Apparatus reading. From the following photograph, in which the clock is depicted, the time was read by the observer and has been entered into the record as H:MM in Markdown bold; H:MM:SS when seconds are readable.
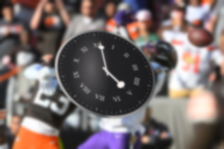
**5:01**
